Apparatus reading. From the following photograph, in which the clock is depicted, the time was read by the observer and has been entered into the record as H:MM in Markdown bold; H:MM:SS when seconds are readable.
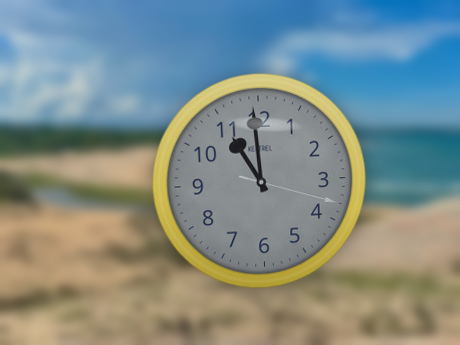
**10:59:18**
